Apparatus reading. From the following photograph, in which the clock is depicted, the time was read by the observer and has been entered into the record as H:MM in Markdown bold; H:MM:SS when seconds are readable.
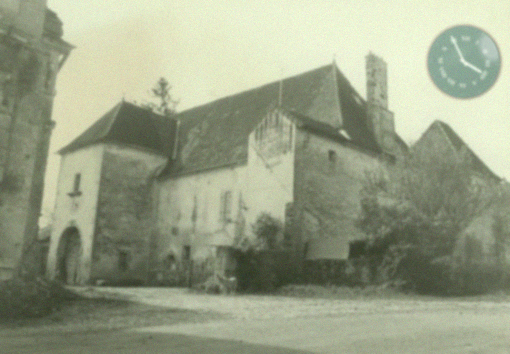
**3:55**
